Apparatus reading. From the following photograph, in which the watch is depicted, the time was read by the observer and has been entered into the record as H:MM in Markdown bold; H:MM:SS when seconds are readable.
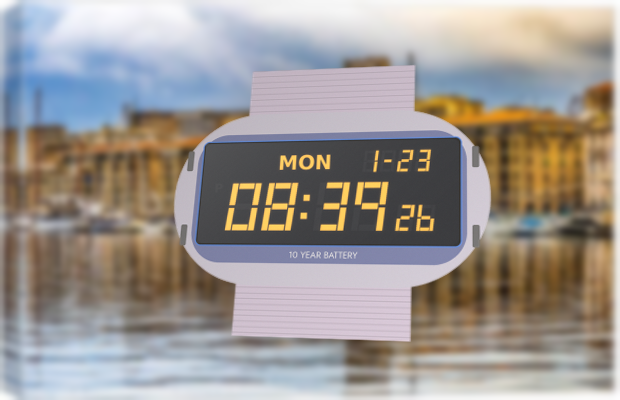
**8:39:26**
